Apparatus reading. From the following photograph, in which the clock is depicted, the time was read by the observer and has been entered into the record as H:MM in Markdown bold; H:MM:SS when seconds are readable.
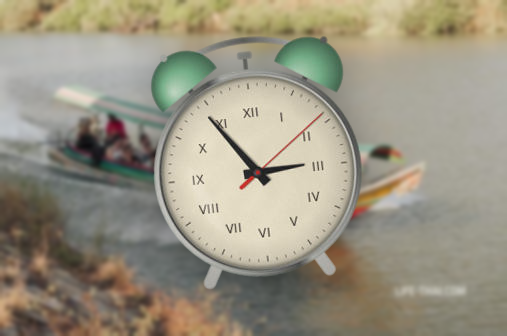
**2:54:09**
